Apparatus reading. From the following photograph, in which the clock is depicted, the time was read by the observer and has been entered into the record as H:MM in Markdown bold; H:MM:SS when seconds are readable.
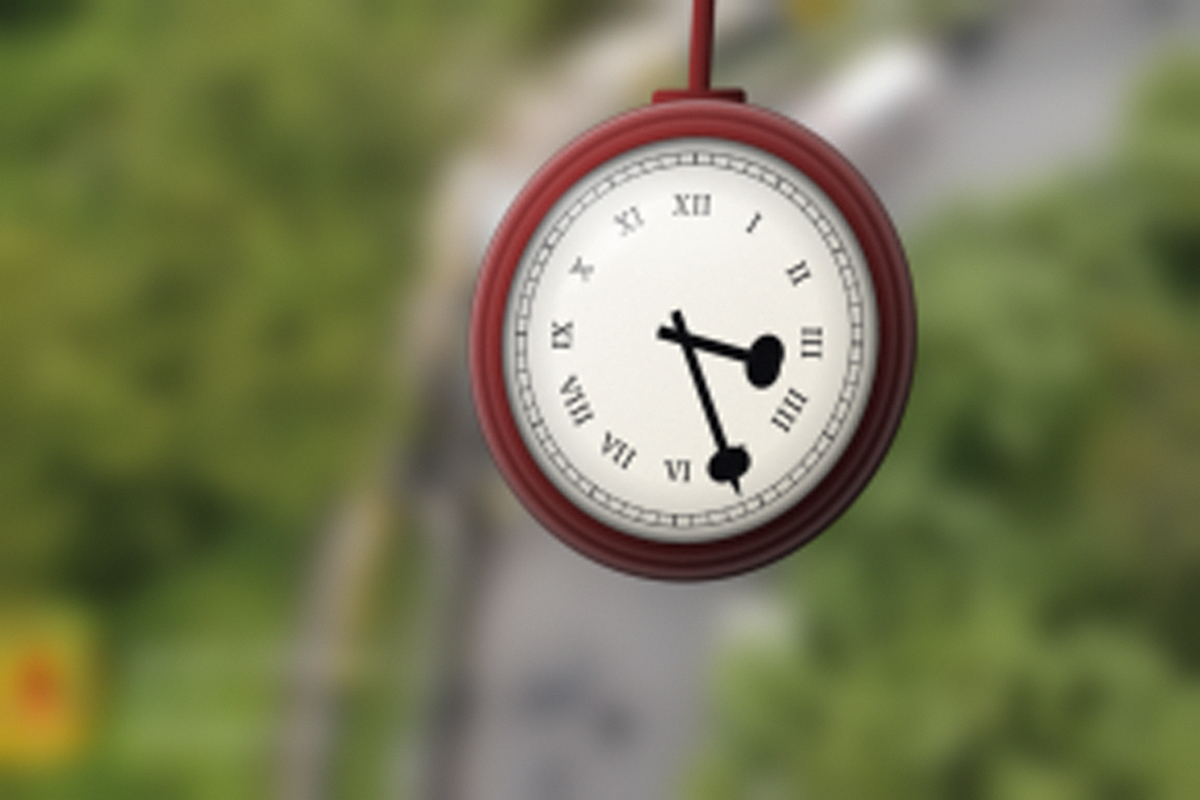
**3:26**
